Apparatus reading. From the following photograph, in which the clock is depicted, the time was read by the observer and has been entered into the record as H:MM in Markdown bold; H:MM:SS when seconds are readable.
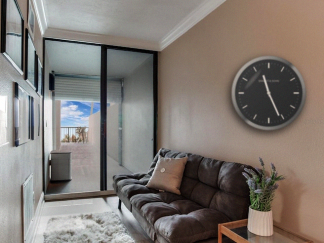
**11:26**
